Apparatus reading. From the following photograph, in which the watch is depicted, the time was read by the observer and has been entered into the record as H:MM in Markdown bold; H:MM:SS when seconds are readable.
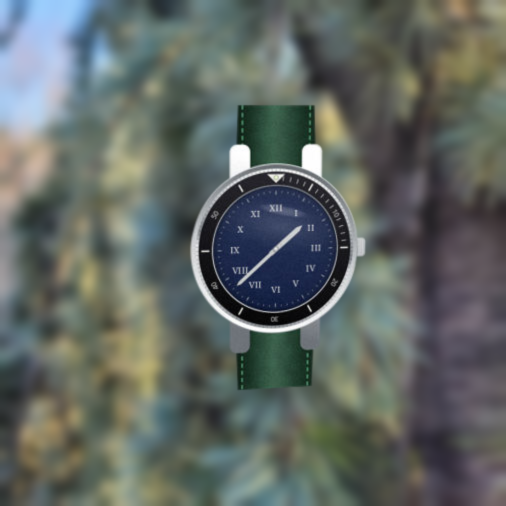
**1:38**
